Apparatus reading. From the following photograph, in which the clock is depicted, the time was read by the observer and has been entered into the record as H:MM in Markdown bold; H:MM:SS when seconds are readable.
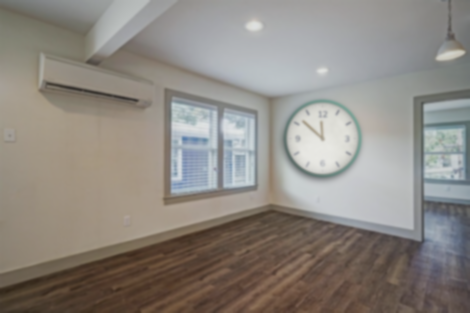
**11:52**
